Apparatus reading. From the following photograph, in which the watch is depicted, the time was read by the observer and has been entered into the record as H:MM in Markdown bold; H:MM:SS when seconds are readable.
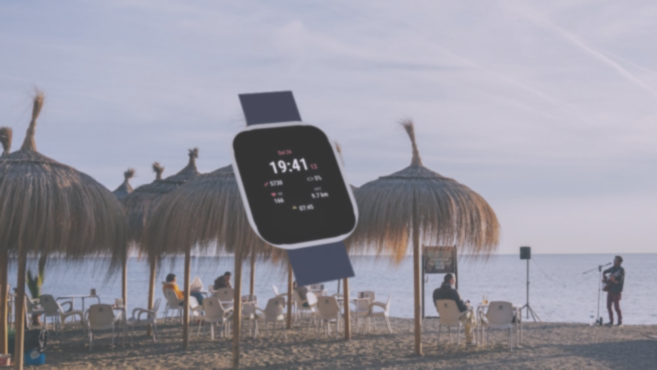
**19:41**
